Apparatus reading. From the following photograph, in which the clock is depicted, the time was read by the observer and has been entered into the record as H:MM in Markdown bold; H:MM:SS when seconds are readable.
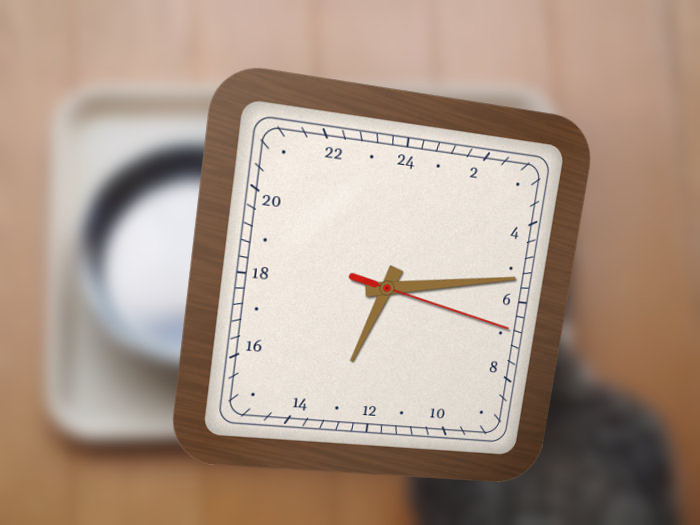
**13:13:17**
